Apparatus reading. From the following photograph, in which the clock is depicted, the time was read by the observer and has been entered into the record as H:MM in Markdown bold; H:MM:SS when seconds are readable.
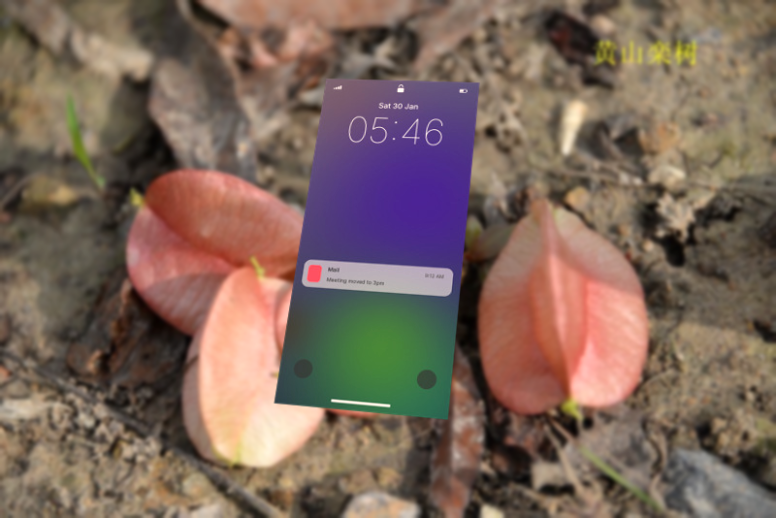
**5:46**
